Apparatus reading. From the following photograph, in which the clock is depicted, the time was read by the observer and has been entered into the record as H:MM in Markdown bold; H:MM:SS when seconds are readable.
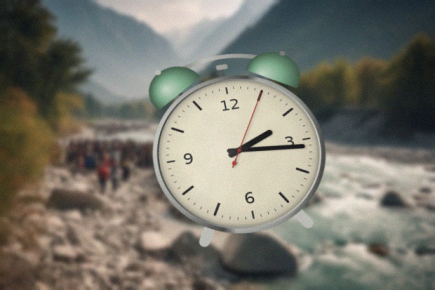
**2:16:05**
